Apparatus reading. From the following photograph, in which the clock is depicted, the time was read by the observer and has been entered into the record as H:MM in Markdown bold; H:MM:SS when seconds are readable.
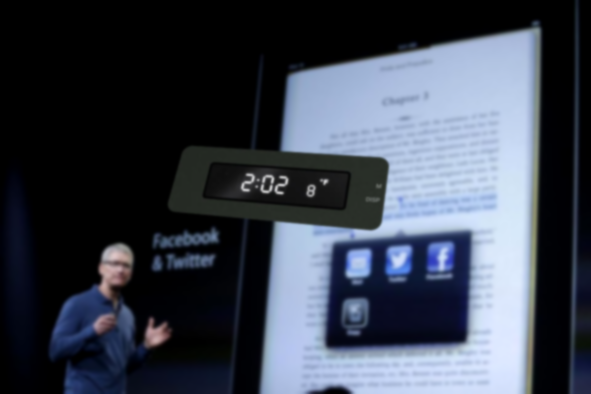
**2:02**
